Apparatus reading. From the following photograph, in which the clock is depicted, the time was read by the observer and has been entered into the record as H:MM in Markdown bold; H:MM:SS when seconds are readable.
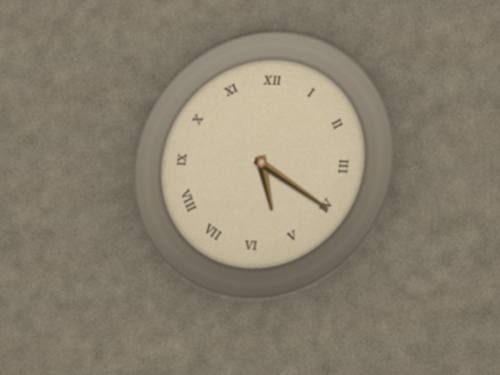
**5:20**
